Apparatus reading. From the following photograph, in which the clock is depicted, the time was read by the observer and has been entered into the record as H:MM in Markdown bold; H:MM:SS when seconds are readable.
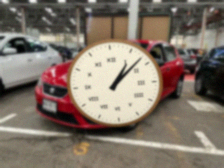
**1:08**
